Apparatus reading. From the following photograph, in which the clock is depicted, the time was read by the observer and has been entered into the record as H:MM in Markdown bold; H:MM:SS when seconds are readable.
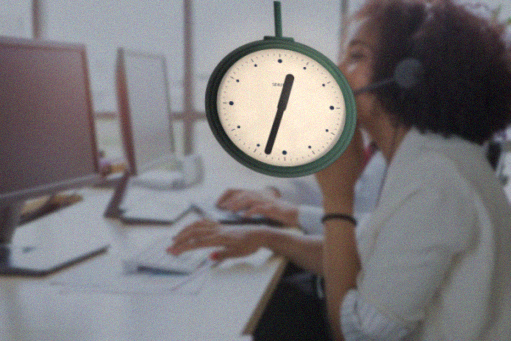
**12:33**
